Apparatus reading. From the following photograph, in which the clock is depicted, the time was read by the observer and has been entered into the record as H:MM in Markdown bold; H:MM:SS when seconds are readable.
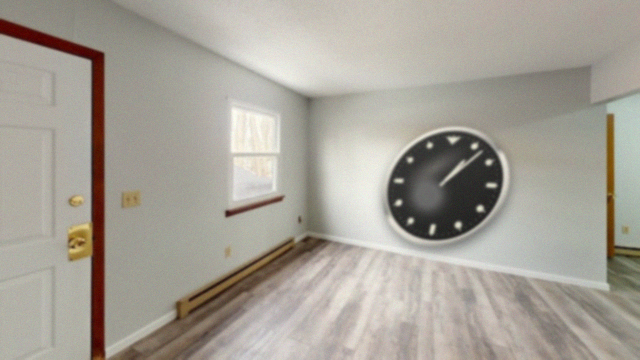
**1:07**
